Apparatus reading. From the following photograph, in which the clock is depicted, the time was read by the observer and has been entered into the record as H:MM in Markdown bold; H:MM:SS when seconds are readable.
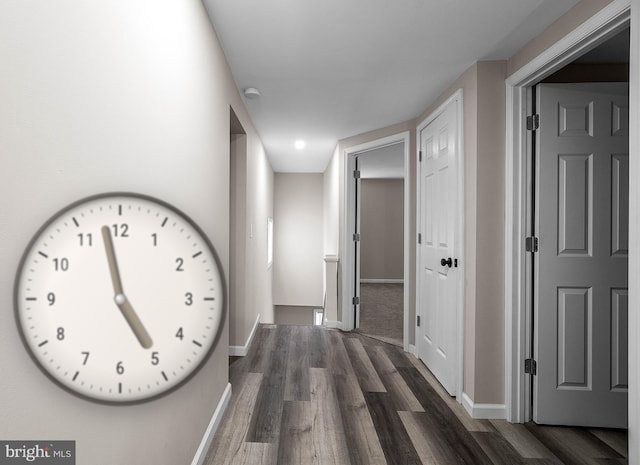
**4:58**
